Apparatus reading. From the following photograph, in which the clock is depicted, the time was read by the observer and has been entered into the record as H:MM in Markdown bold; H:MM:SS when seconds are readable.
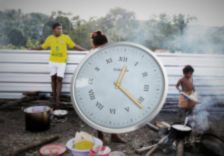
**12:21**
